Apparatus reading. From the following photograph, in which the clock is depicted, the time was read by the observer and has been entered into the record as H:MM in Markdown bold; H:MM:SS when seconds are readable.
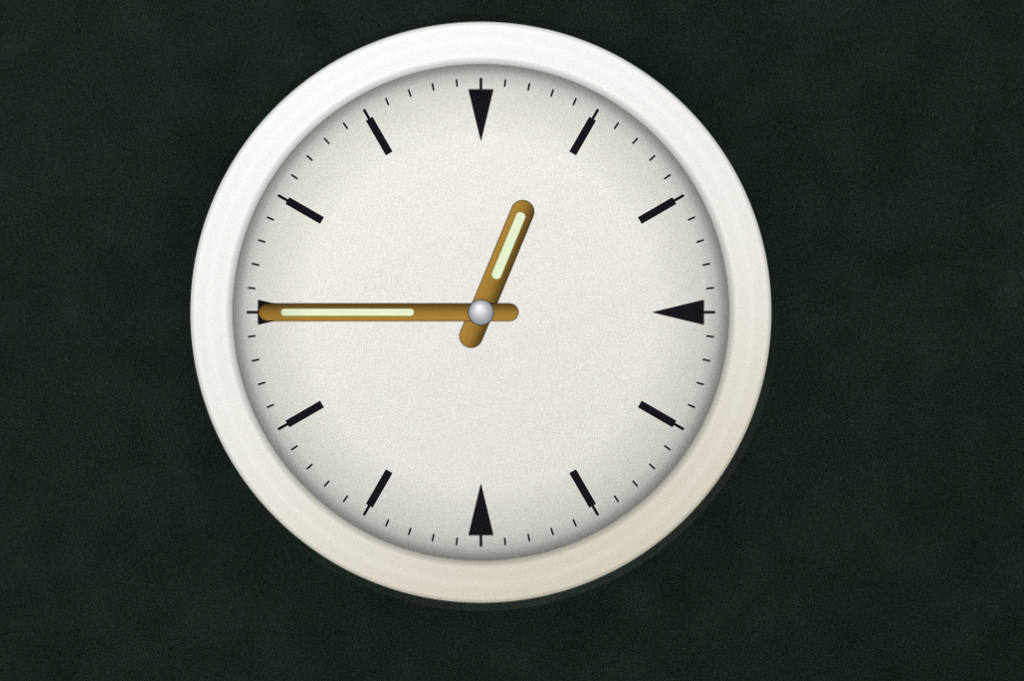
**12:45**
